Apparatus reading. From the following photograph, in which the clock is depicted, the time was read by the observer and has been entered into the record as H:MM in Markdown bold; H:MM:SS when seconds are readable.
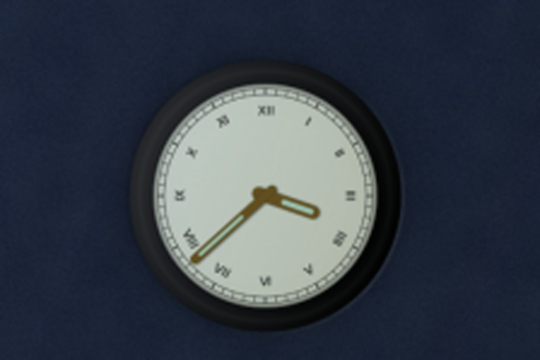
**3:38**
